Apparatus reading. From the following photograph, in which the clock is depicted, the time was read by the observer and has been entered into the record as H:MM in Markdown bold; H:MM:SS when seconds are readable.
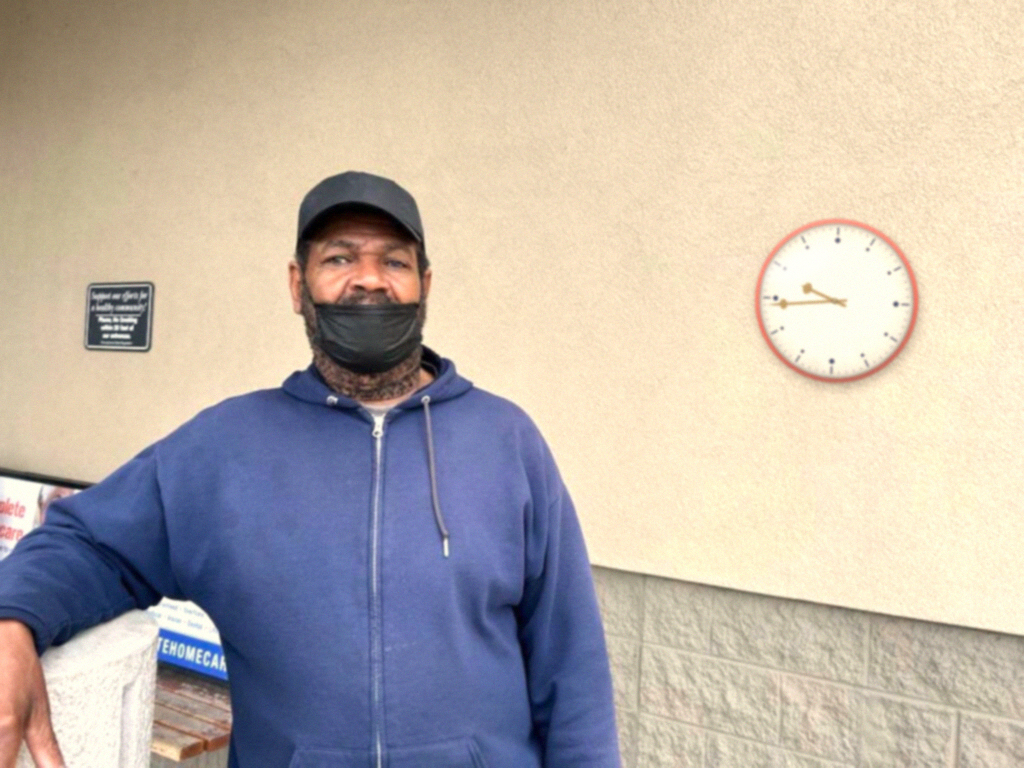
**9:44**
